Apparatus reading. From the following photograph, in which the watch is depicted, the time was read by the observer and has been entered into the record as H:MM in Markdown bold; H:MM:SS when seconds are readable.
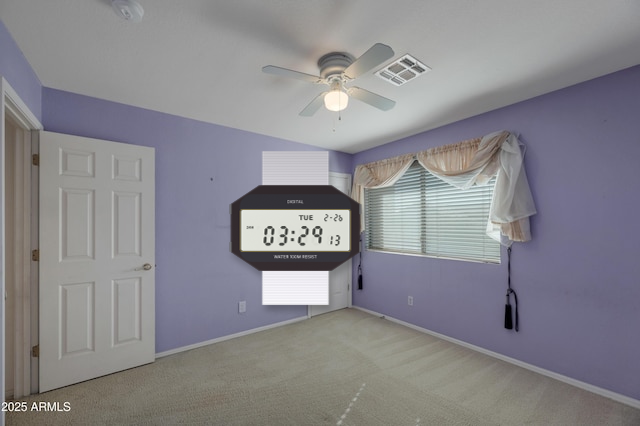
**3:29:13**
